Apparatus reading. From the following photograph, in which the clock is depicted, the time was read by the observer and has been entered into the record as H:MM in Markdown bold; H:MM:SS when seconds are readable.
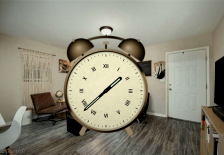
**1:38**
